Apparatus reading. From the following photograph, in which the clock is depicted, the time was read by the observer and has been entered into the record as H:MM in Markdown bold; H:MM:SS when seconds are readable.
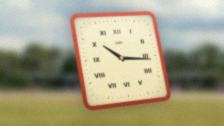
**10:16**
